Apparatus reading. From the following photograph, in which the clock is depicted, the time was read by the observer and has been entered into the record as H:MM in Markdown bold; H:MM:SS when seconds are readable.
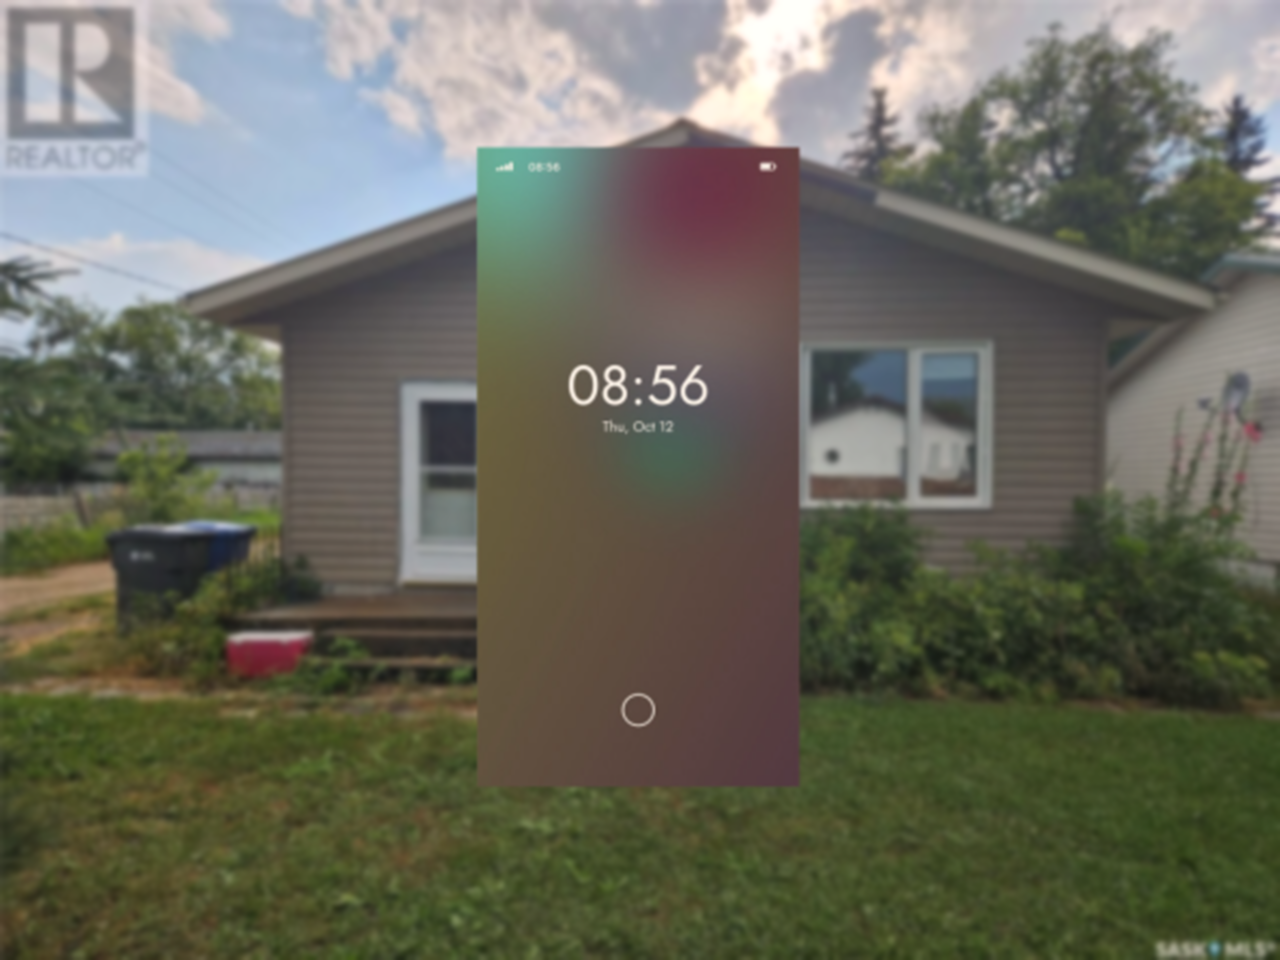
**8:56**
